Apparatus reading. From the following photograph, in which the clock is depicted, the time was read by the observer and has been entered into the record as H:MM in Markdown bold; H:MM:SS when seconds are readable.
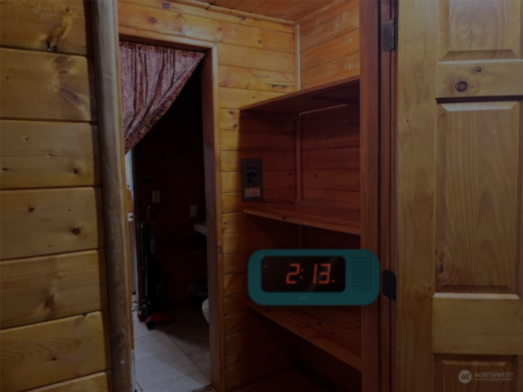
**2:13**
